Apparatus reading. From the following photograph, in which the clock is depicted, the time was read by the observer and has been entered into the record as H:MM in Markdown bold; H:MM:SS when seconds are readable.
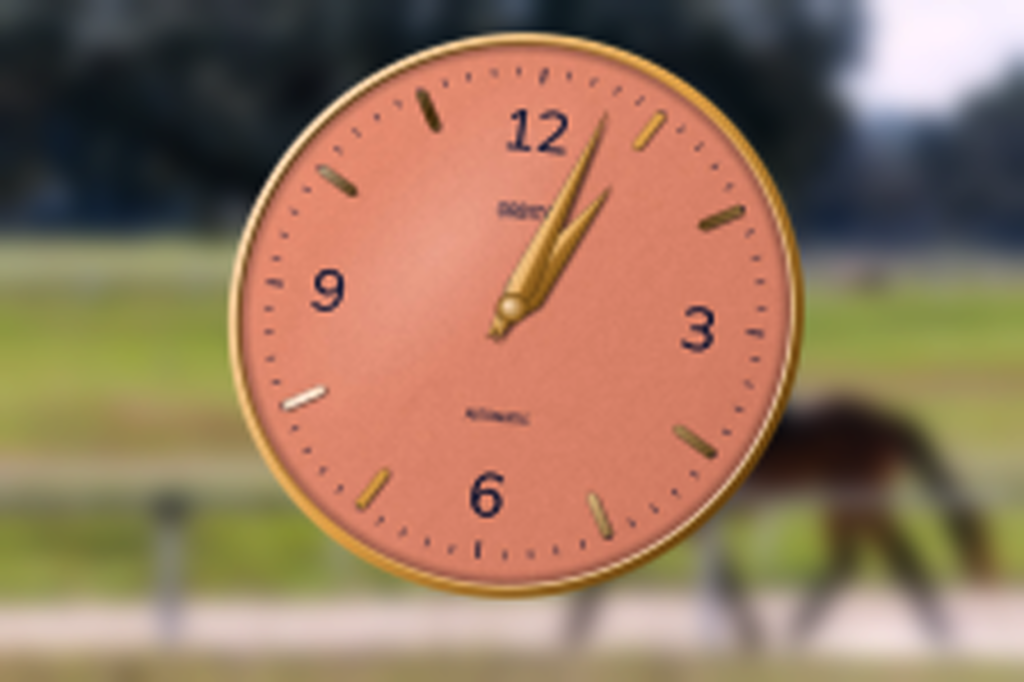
**1:03**
